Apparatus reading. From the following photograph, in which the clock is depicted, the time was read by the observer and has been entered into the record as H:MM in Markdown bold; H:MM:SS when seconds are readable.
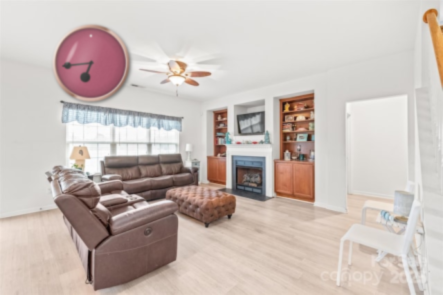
**6:44**
